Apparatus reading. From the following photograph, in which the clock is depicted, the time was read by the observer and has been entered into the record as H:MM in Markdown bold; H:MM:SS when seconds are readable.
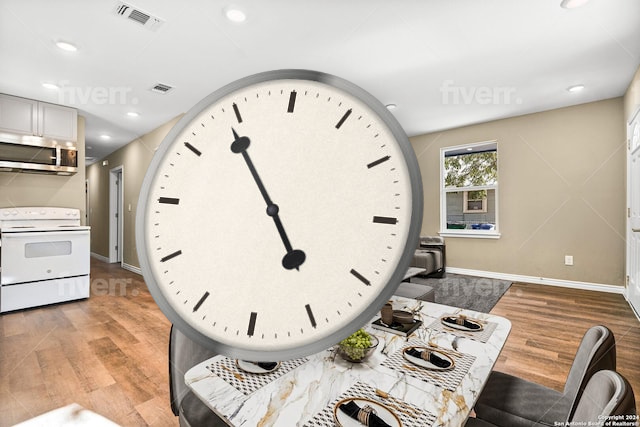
**4:54**
